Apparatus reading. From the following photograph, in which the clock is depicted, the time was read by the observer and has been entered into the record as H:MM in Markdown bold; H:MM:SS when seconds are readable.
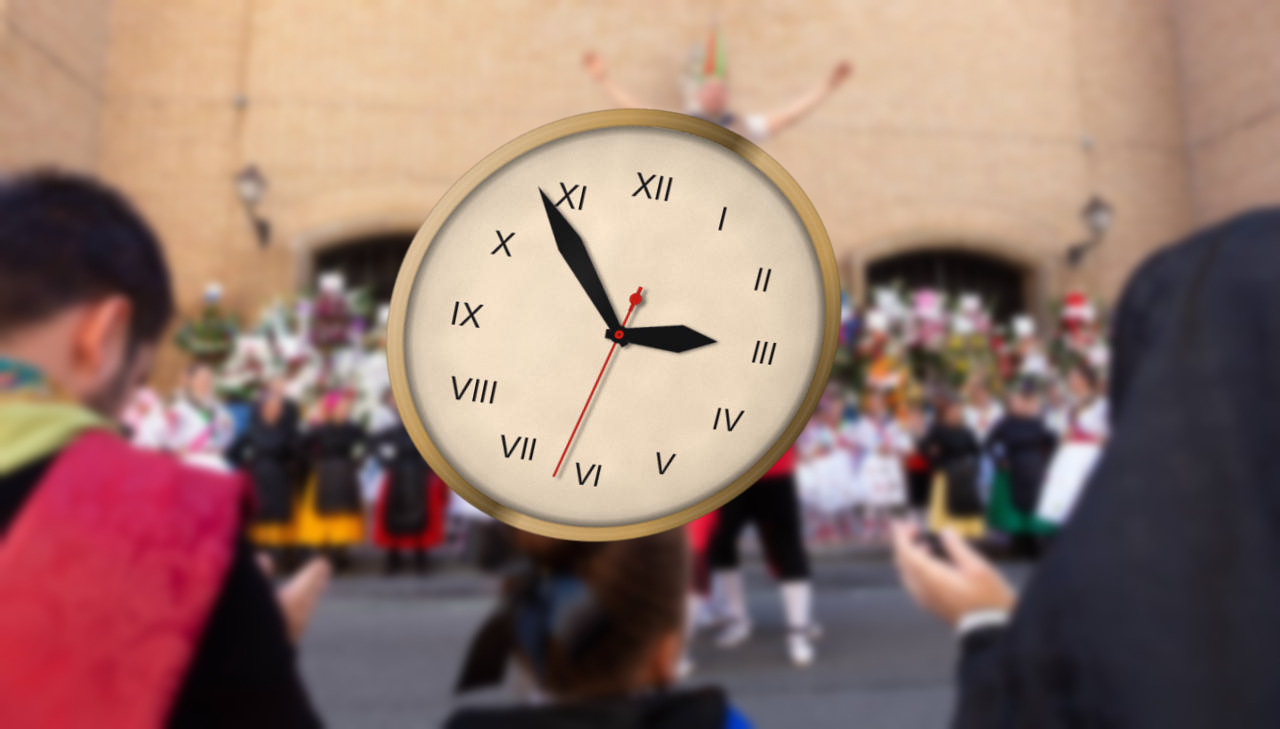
**2:53:32**
